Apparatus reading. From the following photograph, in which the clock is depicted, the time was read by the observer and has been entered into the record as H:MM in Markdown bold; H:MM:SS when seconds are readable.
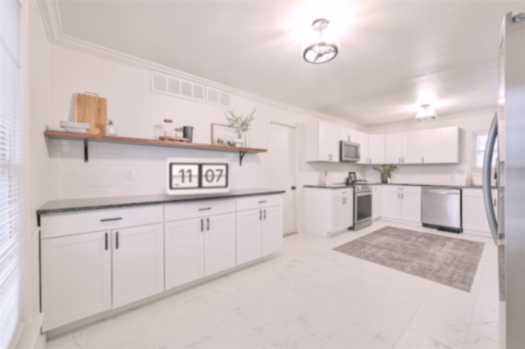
**11:07**
